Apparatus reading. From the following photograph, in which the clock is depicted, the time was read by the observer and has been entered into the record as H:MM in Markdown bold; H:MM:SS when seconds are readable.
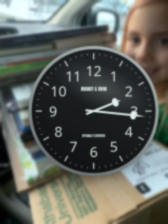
**2:16**
